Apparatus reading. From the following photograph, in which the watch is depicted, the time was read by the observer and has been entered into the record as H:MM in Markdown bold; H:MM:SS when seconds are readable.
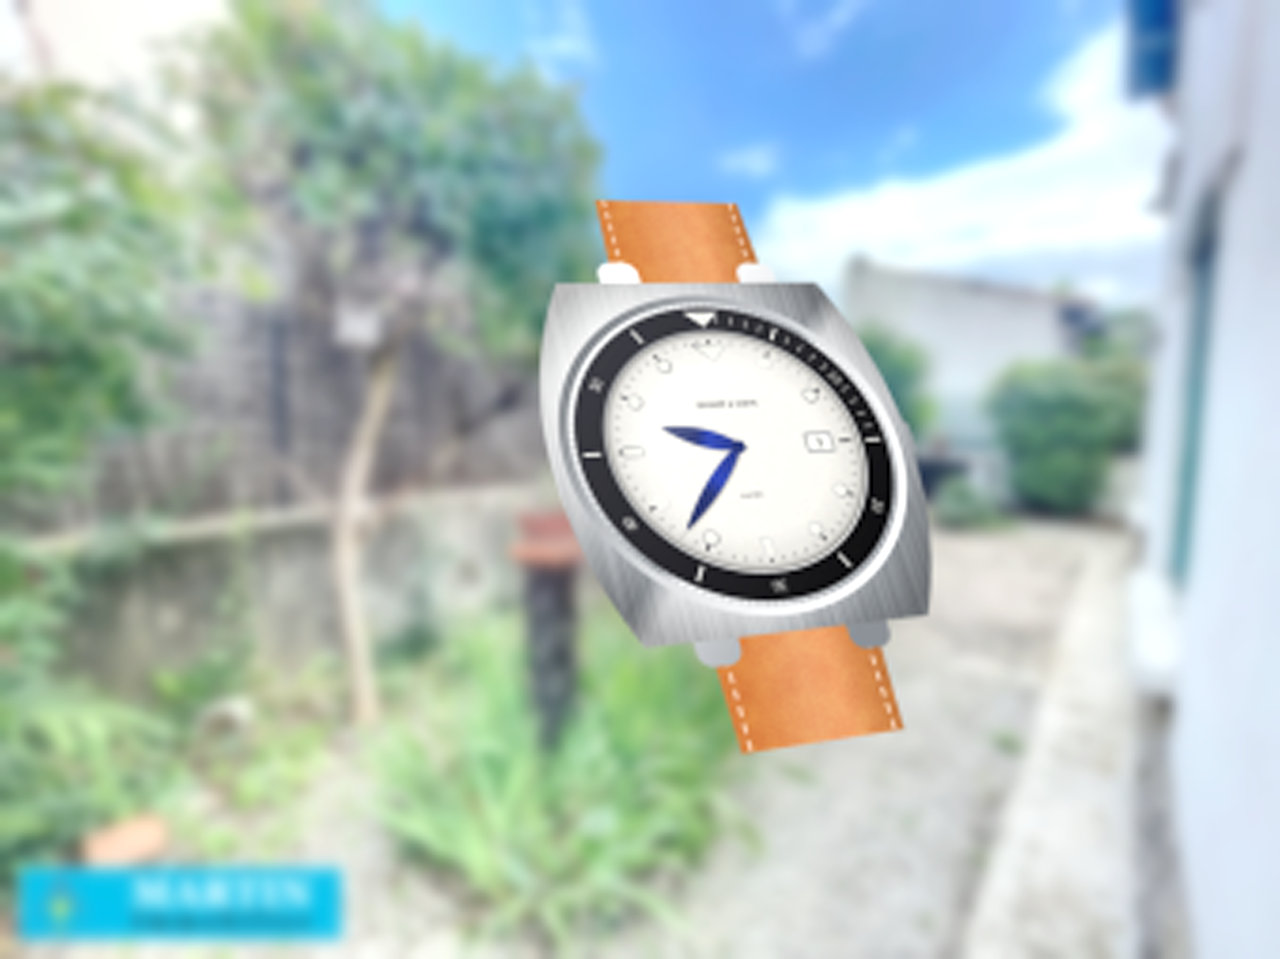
**9:37**
